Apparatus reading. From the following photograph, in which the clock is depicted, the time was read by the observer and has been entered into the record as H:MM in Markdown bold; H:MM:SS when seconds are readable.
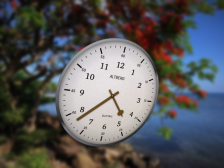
**4:38**
